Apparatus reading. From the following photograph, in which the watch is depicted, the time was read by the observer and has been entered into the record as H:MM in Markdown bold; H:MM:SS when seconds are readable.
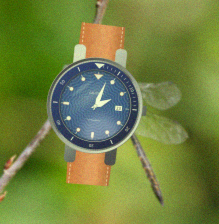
**2:03**
